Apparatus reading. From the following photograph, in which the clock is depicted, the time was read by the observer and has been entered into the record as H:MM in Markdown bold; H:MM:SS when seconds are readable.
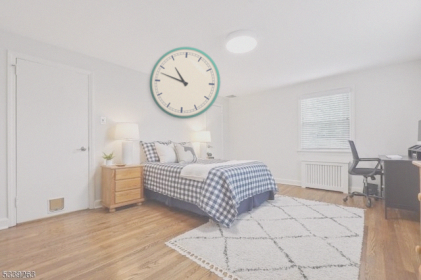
**10:48**
